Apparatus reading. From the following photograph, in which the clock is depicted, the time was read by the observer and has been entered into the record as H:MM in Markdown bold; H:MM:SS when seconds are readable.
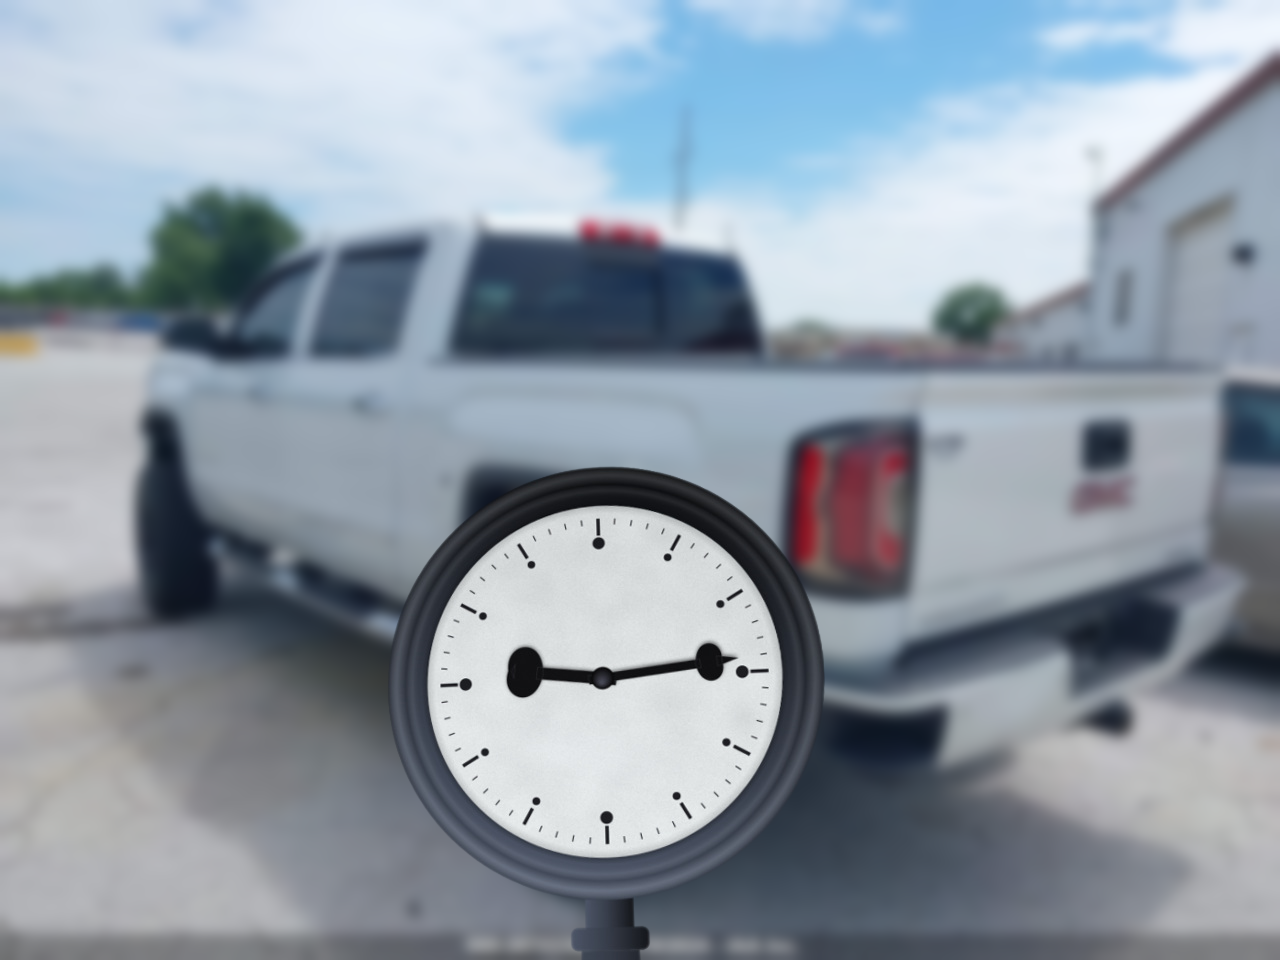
**9:14**
